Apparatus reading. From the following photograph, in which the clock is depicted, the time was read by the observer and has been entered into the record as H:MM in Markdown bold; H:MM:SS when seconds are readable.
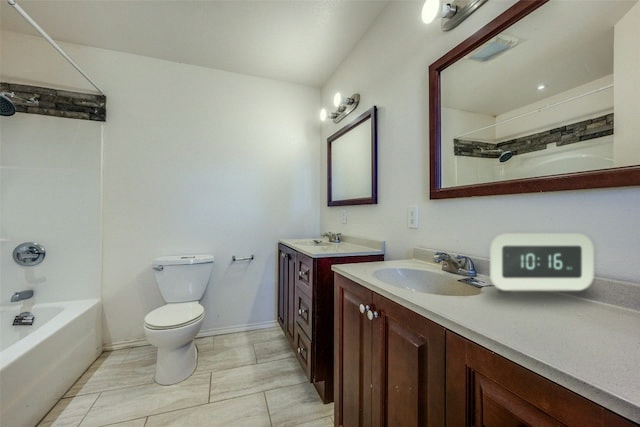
**10:16**
